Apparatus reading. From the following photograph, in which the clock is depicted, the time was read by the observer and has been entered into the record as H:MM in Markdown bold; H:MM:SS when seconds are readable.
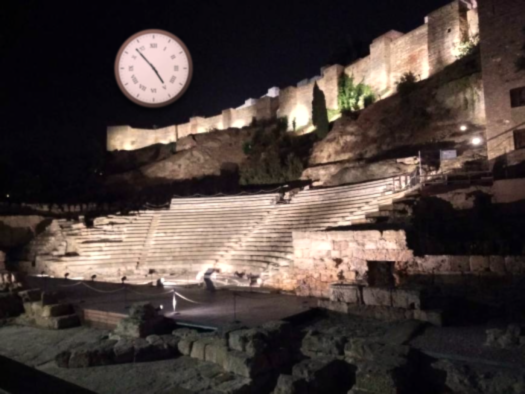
**4:53**
